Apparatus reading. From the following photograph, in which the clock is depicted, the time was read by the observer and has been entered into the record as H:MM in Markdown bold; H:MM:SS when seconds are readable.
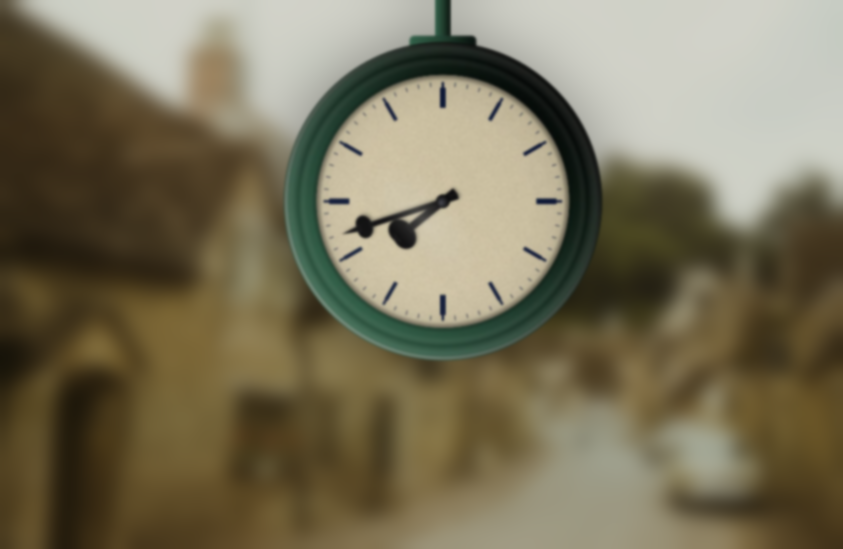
**7:42**
